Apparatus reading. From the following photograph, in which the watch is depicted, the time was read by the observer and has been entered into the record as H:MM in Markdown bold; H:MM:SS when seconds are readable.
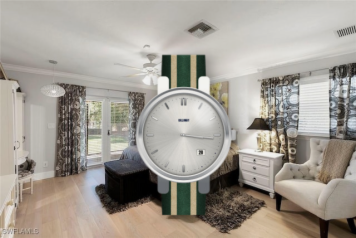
**3:16**
